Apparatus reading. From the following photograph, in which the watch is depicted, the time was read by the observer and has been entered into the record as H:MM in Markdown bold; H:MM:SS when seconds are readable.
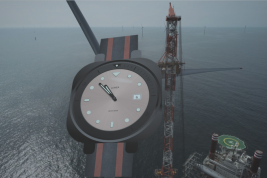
**10:53**
